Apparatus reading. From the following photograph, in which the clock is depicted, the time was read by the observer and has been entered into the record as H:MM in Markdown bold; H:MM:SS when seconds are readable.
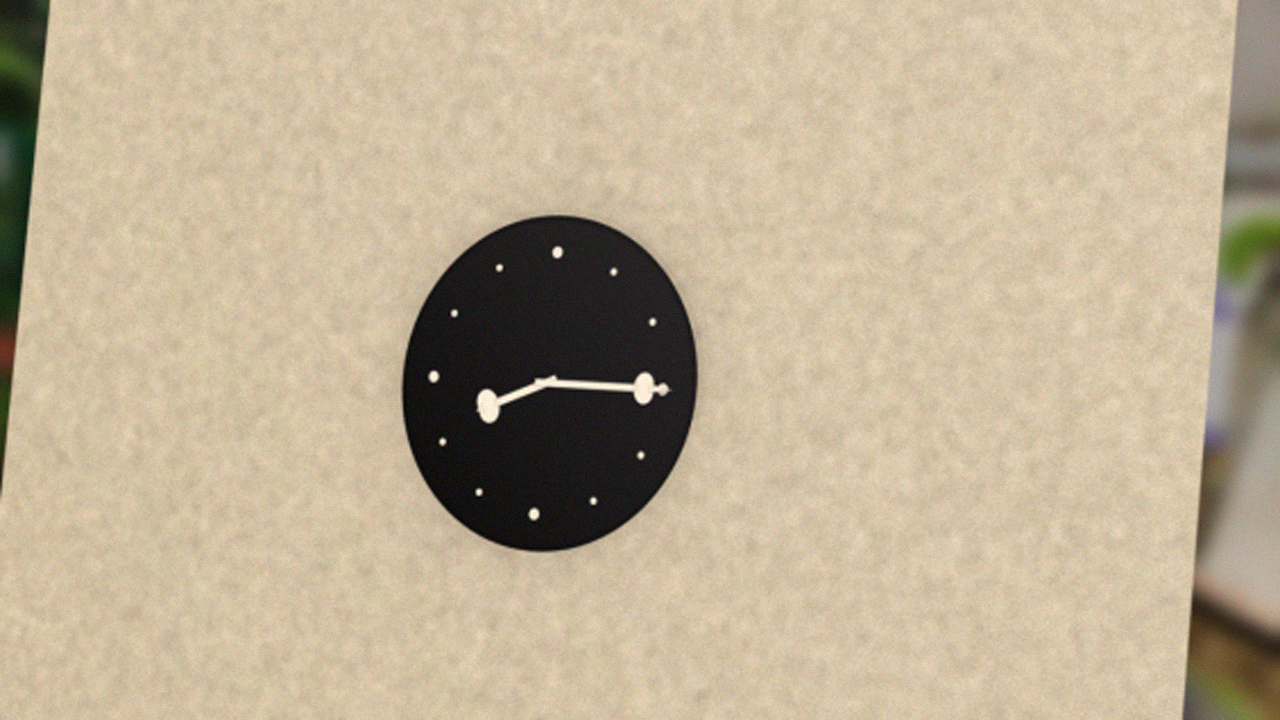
**8:15**
